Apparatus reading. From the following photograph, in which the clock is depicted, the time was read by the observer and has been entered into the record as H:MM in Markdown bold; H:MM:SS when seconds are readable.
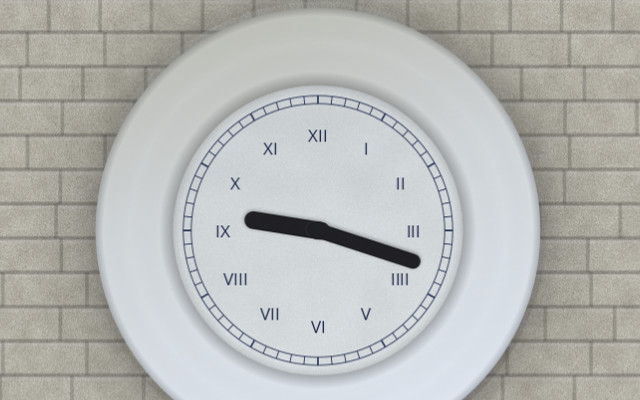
**9:18**
